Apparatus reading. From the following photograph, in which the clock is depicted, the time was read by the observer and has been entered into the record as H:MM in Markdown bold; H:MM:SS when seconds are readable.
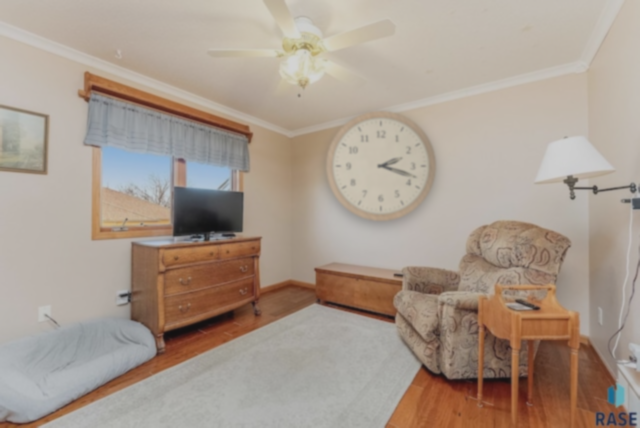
**2:18**
